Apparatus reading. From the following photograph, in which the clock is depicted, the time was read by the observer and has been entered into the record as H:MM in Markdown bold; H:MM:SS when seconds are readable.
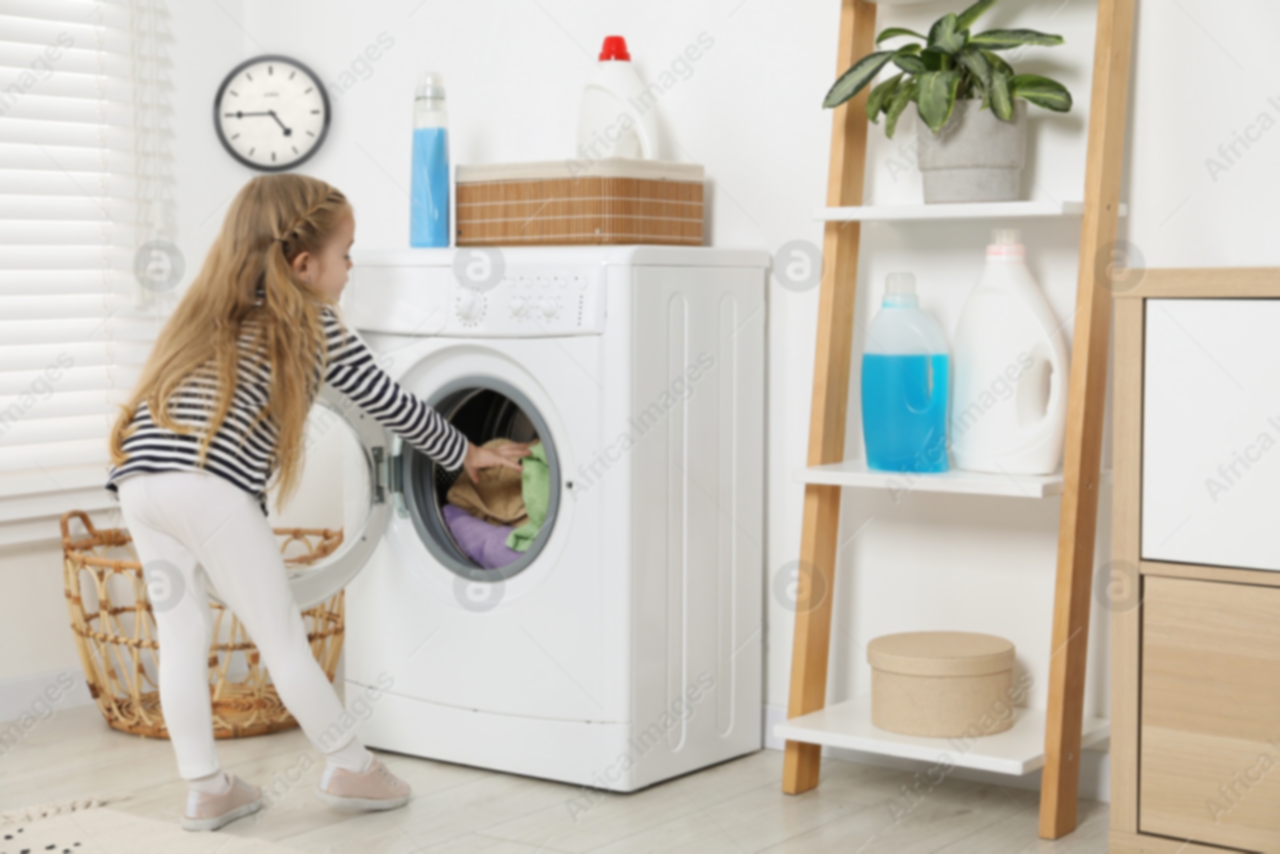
**4:45**
